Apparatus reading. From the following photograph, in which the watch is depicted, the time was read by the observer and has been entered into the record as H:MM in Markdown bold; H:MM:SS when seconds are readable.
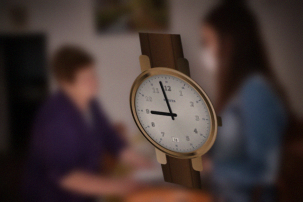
**8:58**
